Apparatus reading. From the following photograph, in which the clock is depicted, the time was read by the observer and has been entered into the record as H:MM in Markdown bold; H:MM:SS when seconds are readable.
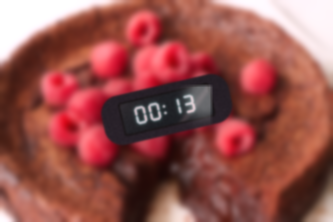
**0:13**
